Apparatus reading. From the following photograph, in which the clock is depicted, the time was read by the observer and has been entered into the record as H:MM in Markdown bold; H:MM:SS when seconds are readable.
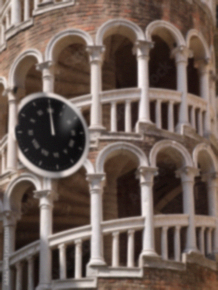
**12:00**
